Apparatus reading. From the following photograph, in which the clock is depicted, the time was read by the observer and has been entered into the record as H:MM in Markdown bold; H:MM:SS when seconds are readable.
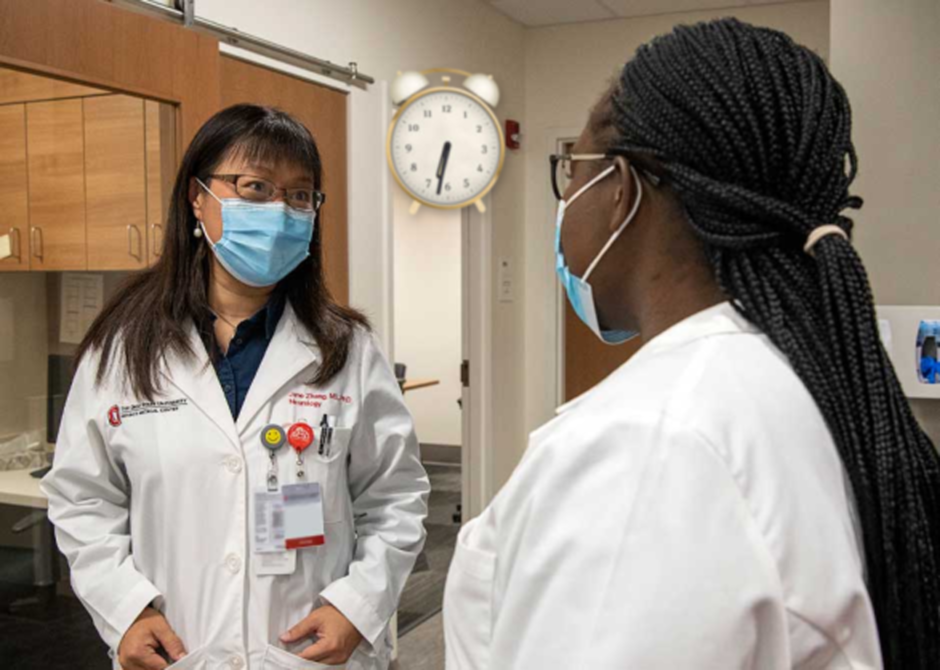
**6:32**
